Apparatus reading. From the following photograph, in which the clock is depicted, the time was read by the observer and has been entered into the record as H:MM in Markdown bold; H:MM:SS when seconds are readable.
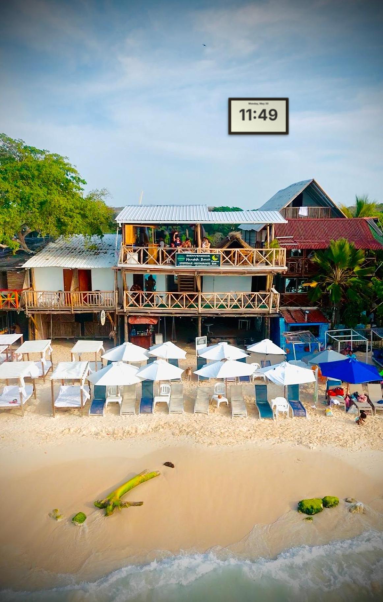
**11:49**
